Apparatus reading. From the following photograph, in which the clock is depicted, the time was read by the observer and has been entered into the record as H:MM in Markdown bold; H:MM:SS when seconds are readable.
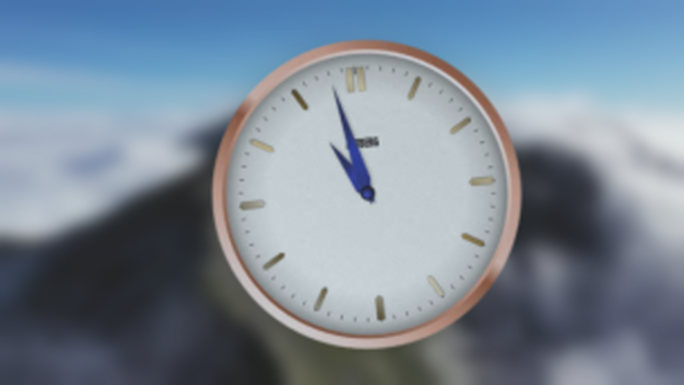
**10:58**
